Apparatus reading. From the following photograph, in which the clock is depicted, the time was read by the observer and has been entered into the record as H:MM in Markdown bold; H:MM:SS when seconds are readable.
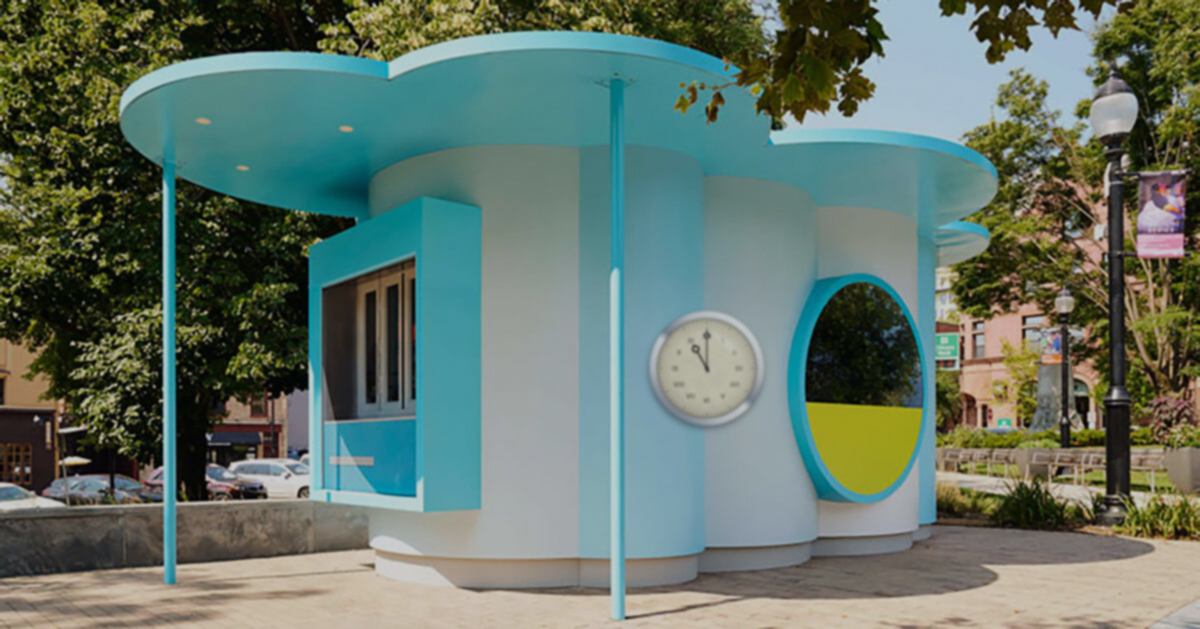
**11:00**
